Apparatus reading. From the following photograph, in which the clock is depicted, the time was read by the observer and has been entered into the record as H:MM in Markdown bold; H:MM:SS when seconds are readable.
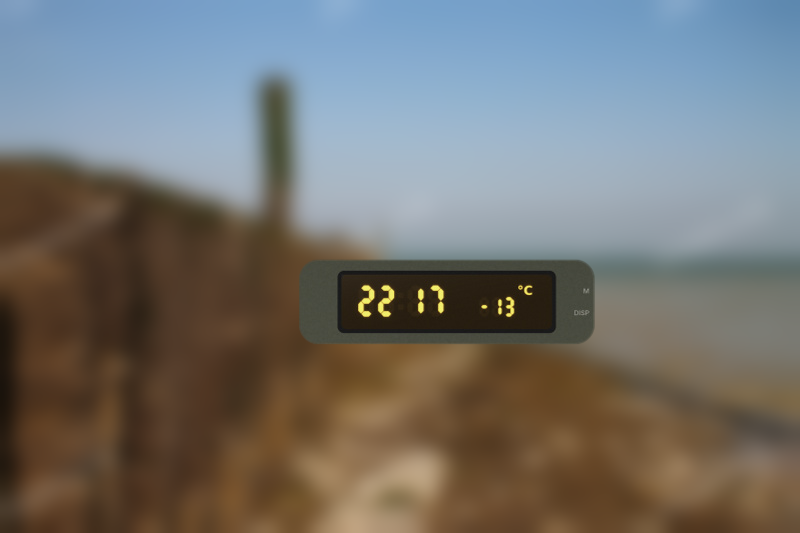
**22:17**
